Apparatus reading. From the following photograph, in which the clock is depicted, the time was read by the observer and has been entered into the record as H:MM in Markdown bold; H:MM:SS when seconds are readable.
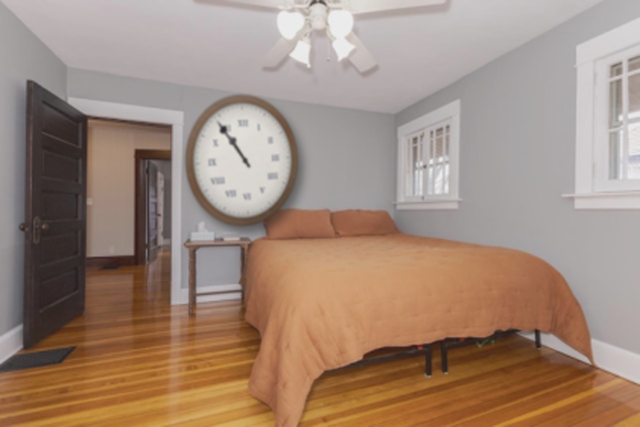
**10:54**
